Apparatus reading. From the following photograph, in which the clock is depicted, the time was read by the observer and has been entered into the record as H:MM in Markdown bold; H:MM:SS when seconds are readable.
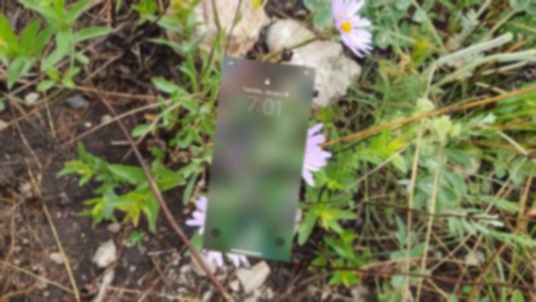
**7:01**
